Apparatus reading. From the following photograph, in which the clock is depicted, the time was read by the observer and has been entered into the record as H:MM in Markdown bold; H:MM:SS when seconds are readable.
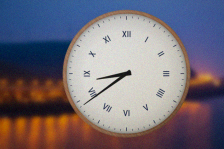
**8:39**
